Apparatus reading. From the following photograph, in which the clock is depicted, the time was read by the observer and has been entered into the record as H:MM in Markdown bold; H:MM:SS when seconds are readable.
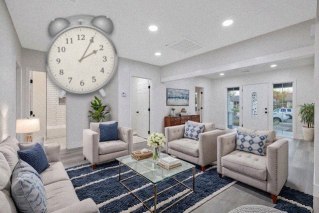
**2:05**
